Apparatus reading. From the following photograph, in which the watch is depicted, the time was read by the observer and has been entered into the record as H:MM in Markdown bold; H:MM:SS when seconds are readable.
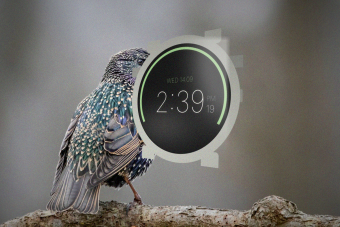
**2:39:19**
